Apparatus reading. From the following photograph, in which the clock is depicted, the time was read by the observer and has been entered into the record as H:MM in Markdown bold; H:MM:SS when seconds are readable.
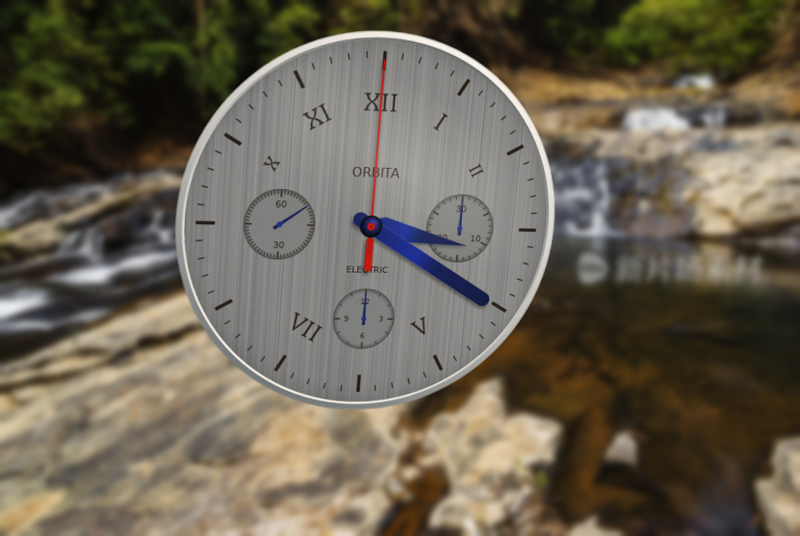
**3:20:09**
